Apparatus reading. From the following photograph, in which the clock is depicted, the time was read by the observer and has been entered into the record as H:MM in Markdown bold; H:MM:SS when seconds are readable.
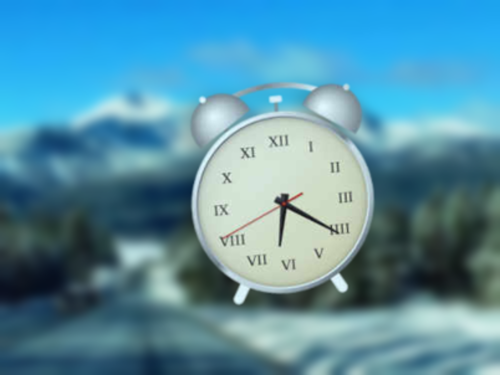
**6:20:41**
